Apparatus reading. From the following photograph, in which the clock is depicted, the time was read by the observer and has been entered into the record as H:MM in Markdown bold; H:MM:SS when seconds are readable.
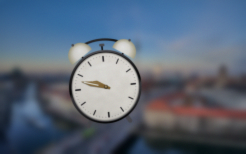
**9:48**
